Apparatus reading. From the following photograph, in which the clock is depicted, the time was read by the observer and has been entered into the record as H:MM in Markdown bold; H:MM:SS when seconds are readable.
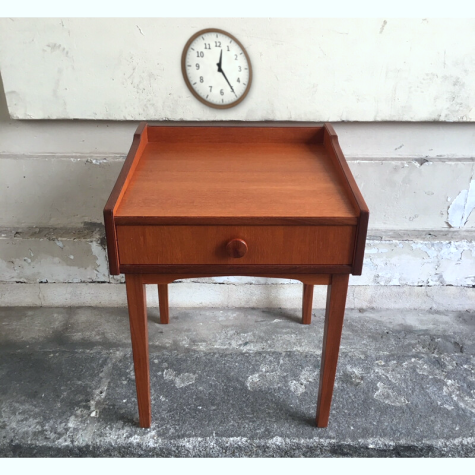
**12:25**
